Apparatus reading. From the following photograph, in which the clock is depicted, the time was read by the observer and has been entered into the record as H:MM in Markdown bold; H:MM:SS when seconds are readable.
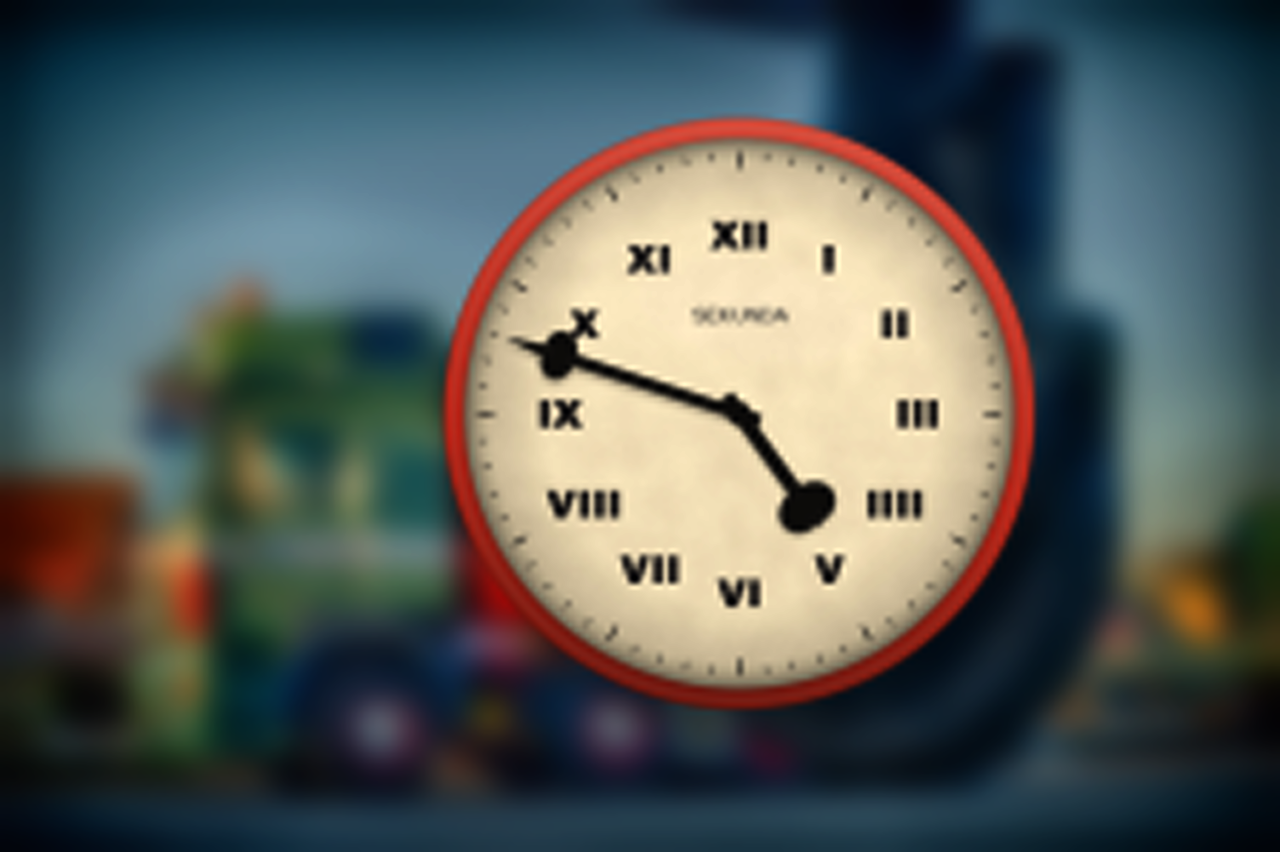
**4:48**
